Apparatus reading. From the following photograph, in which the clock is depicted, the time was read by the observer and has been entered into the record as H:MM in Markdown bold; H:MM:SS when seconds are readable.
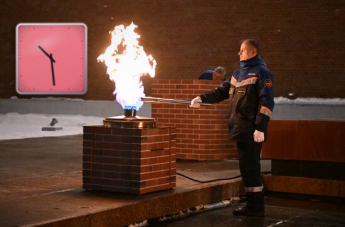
**10:29**
